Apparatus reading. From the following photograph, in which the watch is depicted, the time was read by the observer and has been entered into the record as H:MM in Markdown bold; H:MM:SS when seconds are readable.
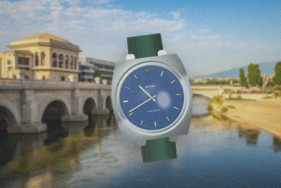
**10:41**
